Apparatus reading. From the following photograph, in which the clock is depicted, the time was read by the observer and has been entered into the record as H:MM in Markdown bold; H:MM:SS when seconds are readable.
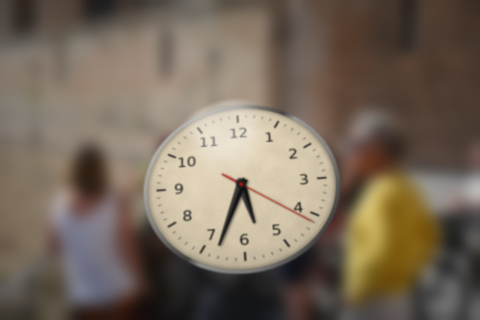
**5:33:21**
